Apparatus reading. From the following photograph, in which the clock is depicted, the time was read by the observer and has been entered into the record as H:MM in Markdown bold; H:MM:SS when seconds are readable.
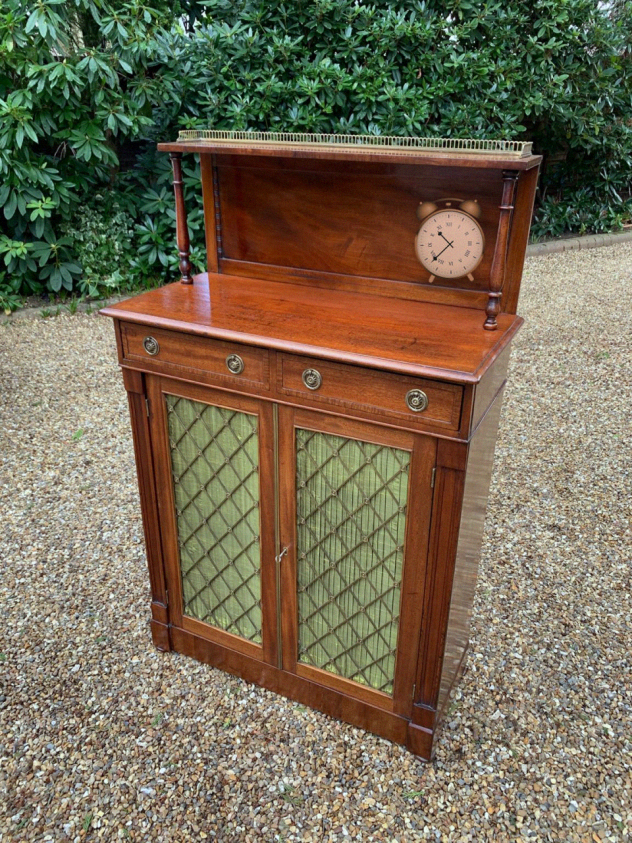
**10:38**
